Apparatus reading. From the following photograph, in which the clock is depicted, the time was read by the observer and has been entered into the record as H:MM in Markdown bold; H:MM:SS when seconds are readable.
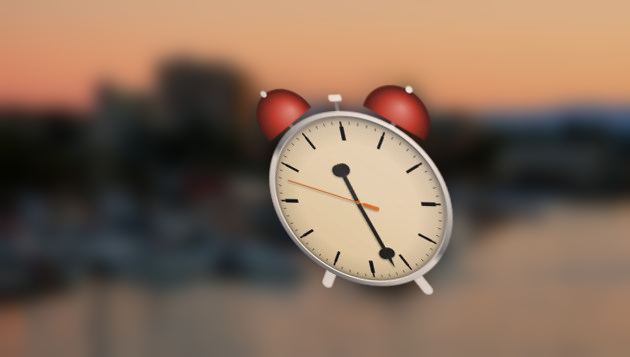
**11:26:48**
